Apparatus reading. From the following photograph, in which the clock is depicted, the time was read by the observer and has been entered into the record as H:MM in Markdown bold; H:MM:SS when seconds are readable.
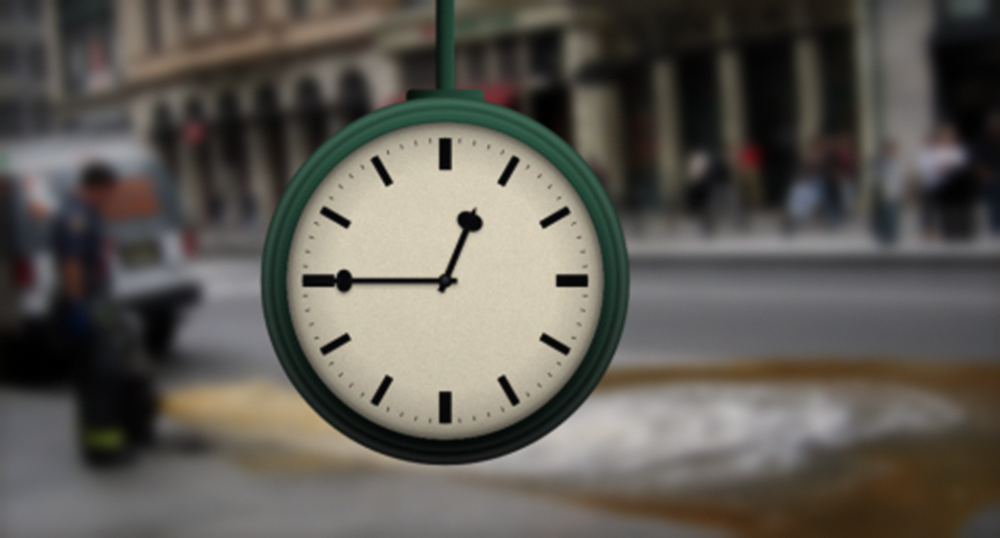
**12:45**
